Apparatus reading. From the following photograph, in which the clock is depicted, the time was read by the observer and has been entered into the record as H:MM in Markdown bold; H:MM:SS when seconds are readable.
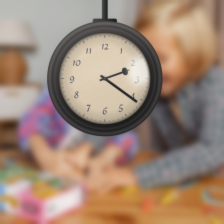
**2:21**
